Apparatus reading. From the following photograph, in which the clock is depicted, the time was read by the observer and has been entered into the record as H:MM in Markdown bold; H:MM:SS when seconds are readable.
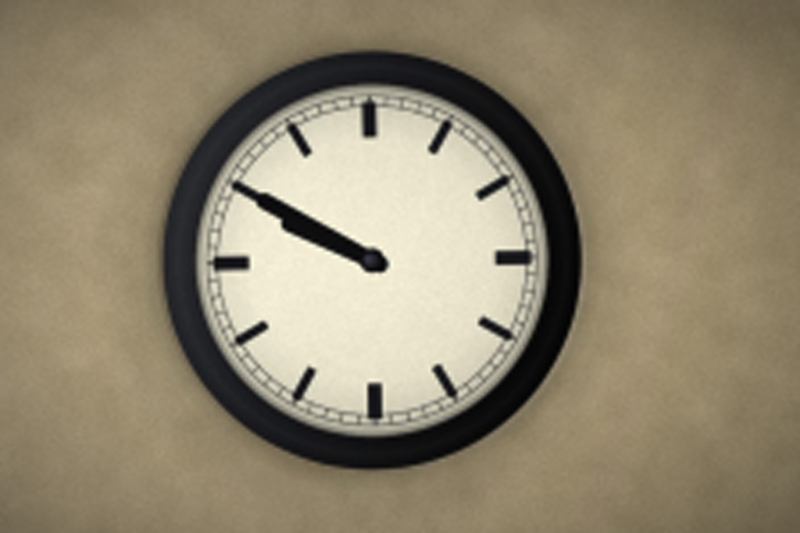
**9:50**
